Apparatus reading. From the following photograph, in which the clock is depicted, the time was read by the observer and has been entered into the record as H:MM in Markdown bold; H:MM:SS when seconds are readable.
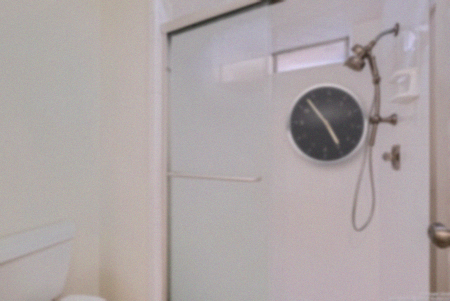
**4:53**
